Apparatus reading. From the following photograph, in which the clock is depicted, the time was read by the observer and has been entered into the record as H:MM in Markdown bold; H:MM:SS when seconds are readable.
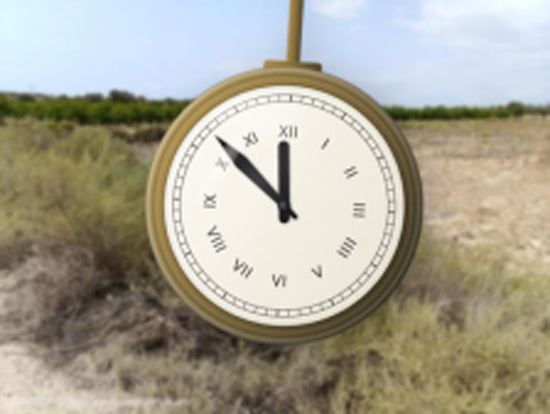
**11:52**
